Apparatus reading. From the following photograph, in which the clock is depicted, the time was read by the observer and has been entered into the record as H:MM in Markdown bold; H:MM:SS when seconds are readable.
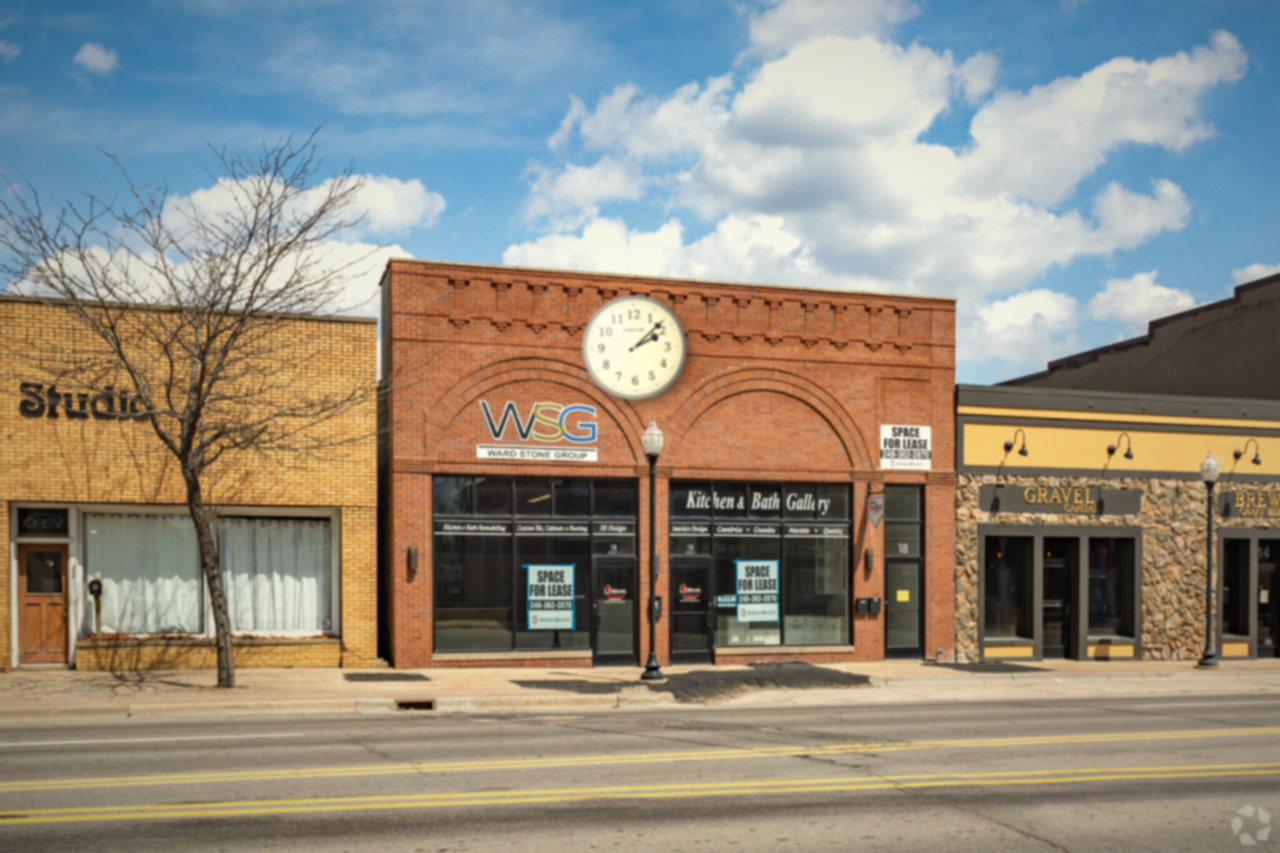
**2:08**
